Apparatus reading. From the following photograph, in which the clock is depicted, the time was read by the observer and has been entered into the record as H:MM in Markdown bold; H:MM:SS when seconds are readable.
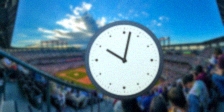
**10:02**
